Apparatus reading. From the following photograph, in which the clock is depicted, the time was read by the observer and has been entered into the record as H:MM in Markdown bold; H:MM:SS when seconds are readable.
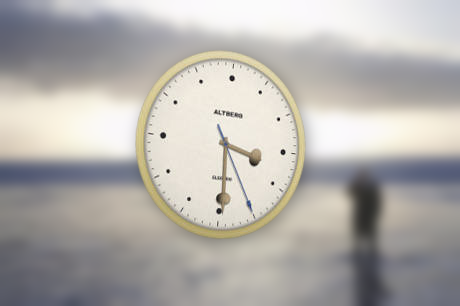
**3:29:25**
